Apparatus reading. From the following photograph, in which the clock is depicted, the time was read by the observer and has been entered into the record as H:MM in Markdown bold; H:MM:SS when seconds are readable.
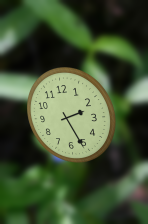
**2:26**
